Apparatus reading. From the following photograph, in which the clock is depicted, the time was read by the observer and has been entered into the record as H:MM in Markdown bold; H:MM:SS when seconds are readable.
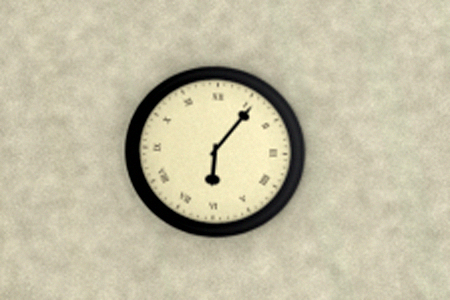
**6:06**
